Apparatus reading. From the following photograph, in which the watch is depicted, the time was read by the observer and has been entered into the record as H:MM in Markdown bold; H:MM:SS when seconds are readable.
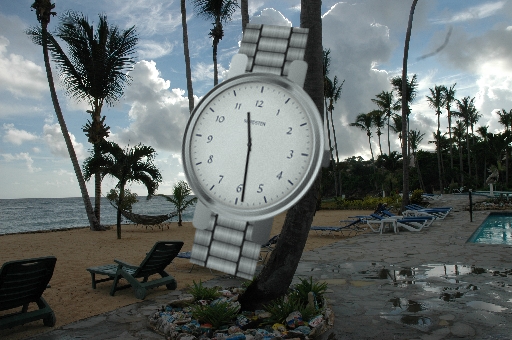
**11:29**
